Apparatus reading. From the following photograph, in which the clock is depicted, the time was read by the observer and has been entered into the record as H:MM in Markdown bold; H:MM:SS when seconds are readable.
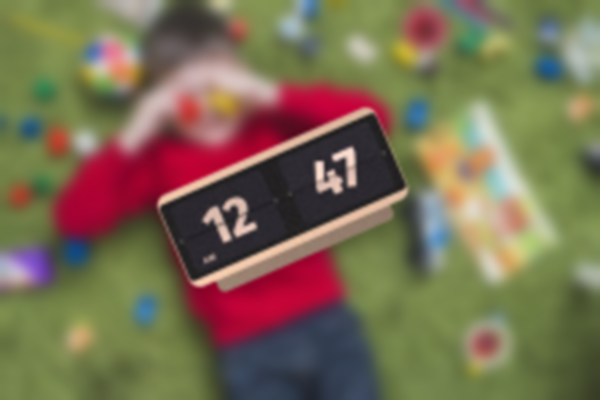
**12:47**
